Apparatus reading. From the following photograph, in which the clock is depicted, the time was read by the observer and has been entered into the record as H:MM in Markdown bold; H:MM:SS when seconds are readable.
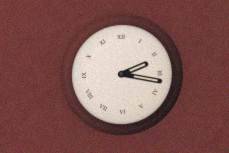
**2:17**
